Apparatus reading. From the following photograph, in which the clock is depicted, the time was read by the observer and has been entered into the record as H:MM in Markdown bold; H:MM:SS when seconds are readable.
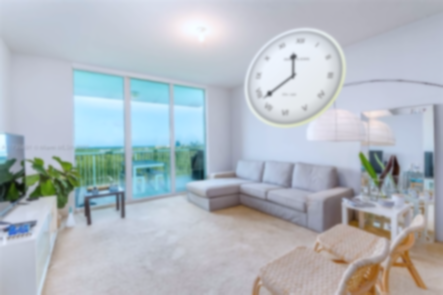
**11:38**
